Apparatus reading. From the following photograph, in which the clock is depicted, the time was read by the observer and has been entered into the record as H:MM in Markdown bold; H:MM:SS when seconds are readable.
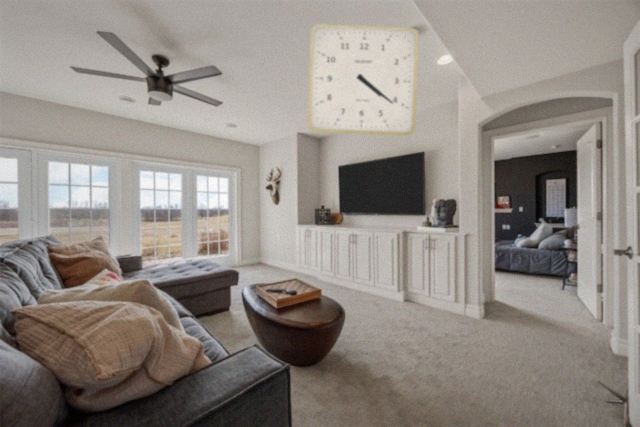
**4:21**
